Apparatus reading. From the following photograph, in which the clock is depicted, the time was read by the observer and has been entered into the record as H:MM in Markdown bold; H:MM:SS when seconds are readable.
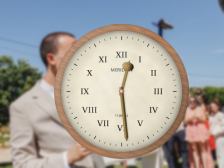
**12:29**
